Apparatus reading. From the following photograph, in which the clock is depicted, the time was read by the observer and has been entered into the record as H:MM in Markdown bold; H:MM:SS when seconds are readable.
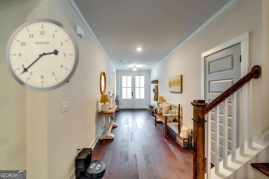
**2:38**
